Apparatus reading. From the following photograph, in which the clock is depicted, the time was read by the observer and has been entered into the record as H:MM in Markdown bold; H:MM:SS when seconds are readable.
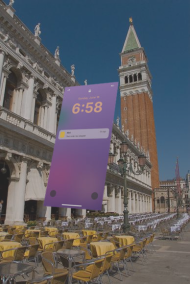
**6:58**
